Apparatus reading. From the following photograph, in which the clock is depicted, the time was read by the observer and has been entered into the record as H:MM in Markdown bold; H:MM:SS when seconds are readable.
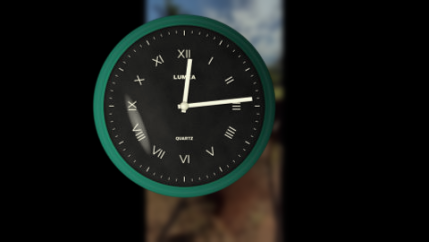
**12:14**
